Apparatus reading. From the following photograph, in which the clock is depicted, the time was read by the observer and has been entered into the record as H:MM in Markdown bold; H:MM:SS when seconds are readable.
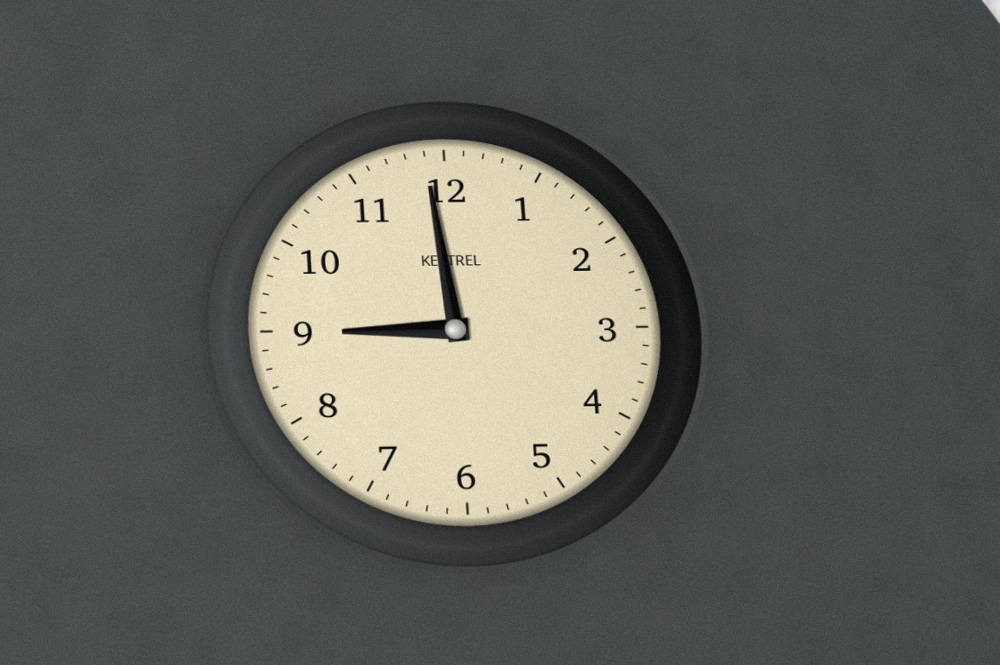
**8:59**
